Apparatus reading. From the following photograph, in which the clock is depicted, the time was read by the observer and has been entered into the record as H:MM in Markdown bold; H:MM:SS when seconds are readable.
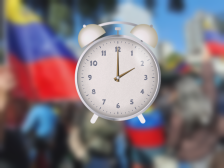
**2:00**
